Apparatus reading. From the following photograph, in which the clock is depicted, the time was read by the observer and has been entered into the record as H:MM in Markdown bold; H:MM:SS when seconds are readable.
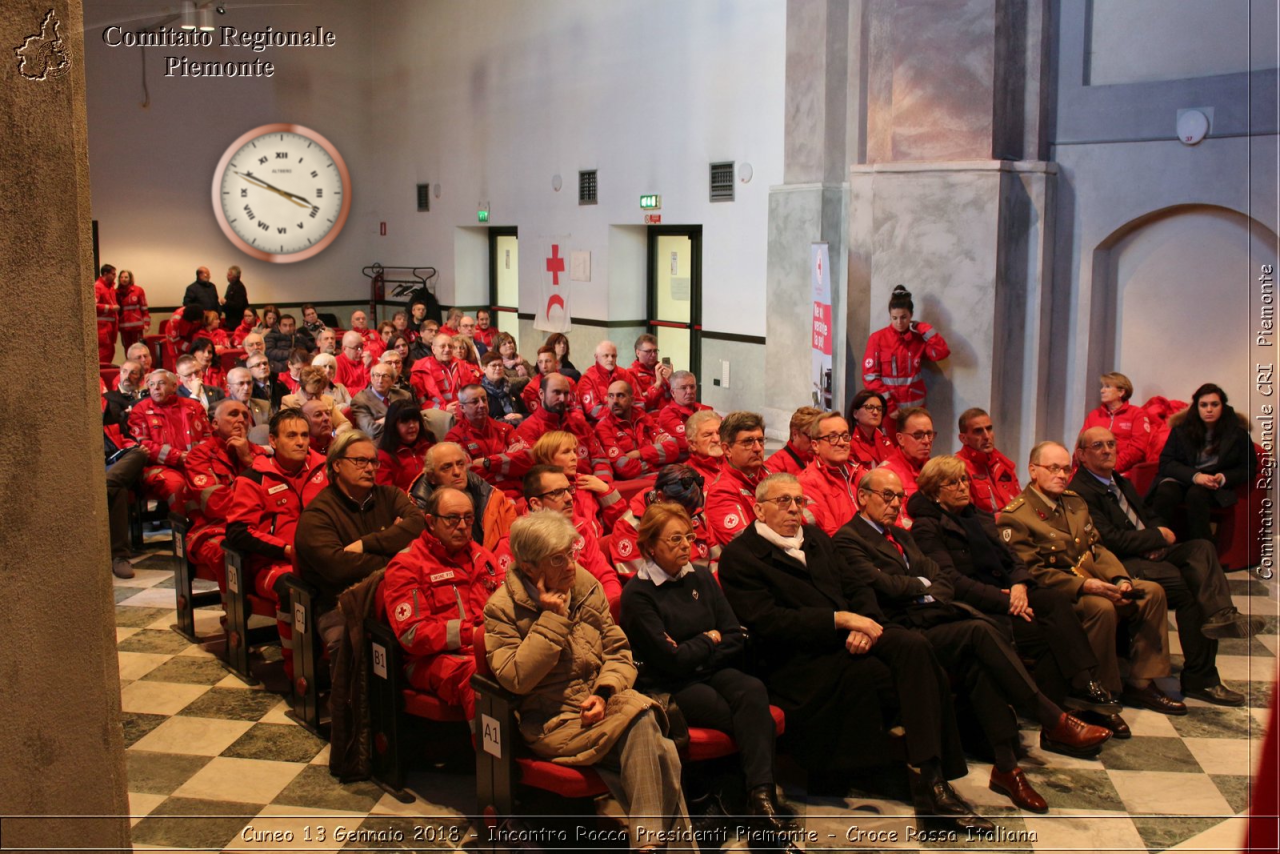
**3:49**
